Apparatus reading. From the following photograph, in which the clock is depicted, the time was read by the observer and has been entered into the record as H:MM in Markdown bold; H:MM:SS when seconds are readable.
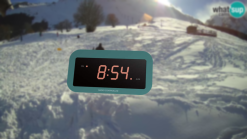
**8:54**
